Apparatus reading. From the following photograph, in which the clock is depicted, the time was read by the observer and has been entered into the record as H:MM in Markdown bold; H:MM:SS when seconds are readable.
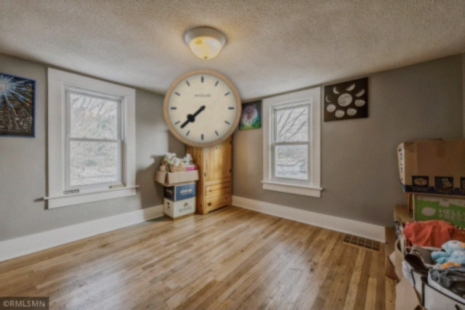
**7:38**
